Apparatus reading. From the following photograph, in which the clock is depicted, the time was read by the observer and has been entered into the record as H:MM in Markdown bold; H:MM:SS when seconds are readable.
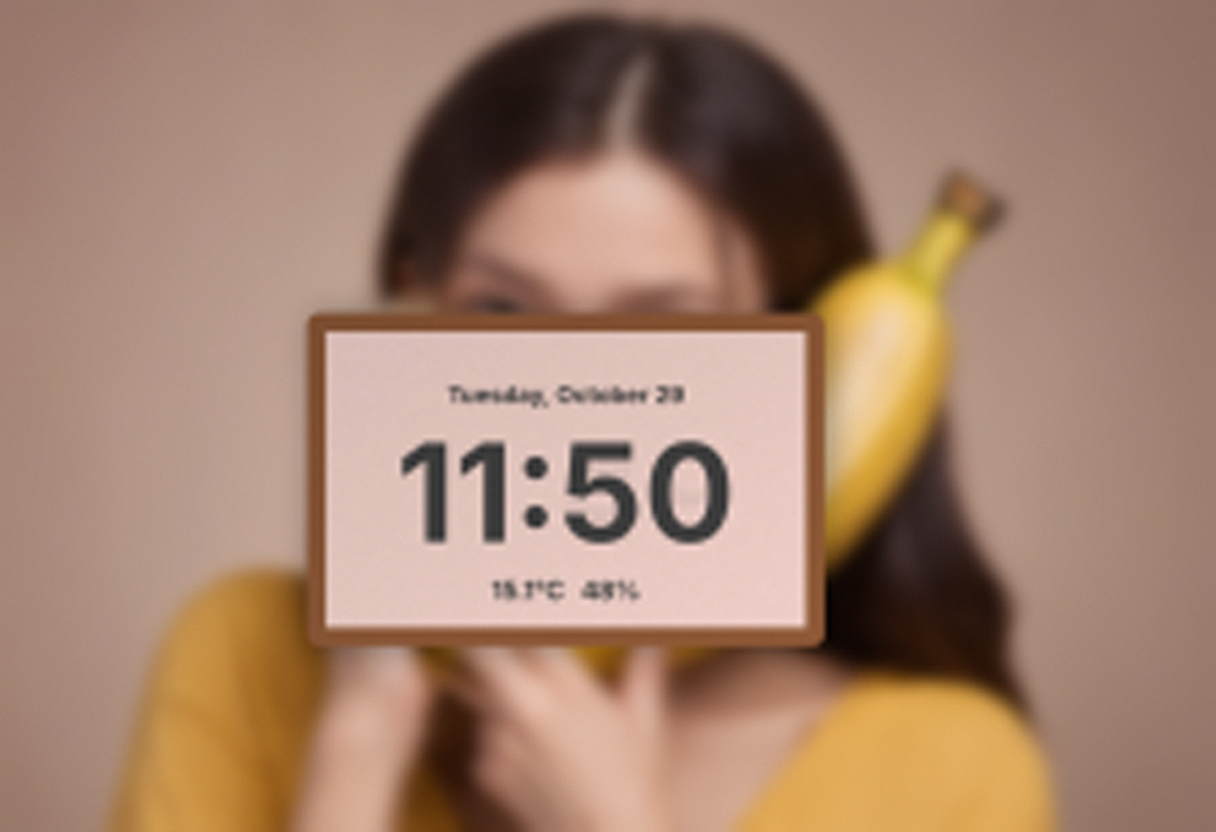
**11:50**
